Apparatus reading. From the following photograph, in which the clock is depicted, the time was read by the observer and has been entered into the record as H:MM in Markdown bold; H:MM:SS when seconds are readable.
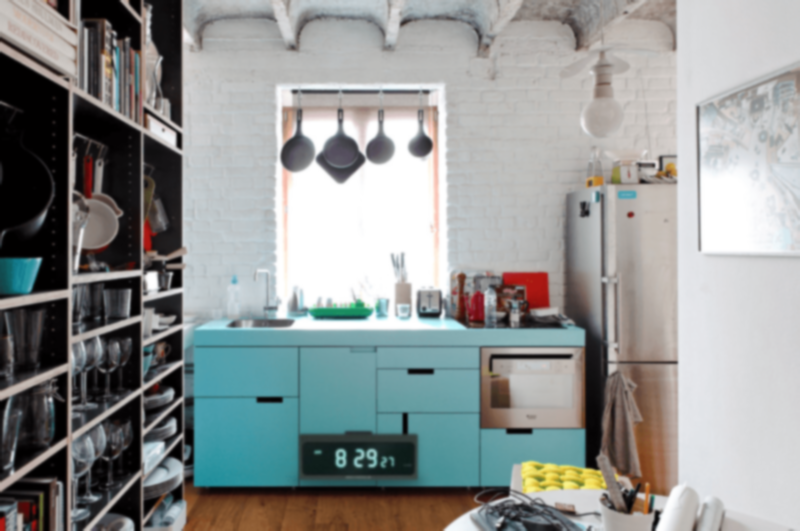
**8:29**
